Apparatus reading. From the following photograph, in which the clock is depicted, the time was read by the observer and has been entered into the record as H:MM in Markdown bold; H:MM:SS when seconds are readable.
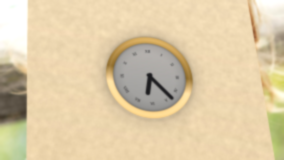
**6:23**
